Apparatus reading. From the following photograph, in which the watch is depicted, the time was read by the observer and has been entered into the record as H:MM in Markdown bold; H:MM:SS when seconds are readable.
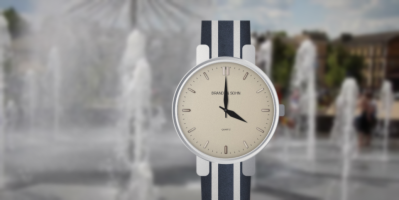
**4:00**
